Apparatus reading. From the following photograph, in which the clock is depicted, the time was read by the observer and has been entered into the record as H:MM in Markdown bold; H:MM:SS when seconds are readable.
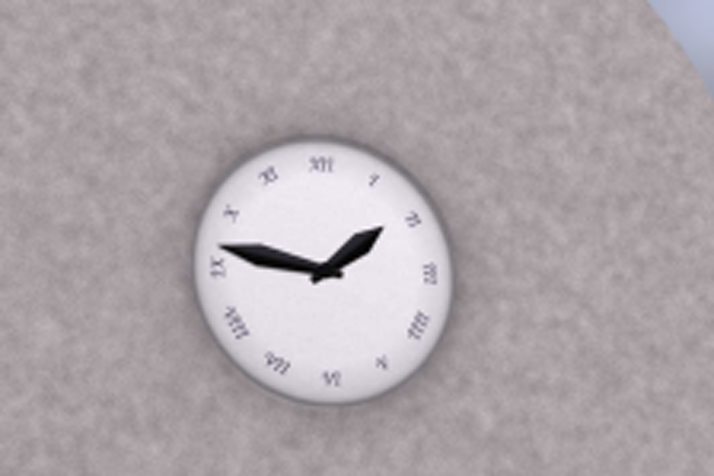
**1:47**
